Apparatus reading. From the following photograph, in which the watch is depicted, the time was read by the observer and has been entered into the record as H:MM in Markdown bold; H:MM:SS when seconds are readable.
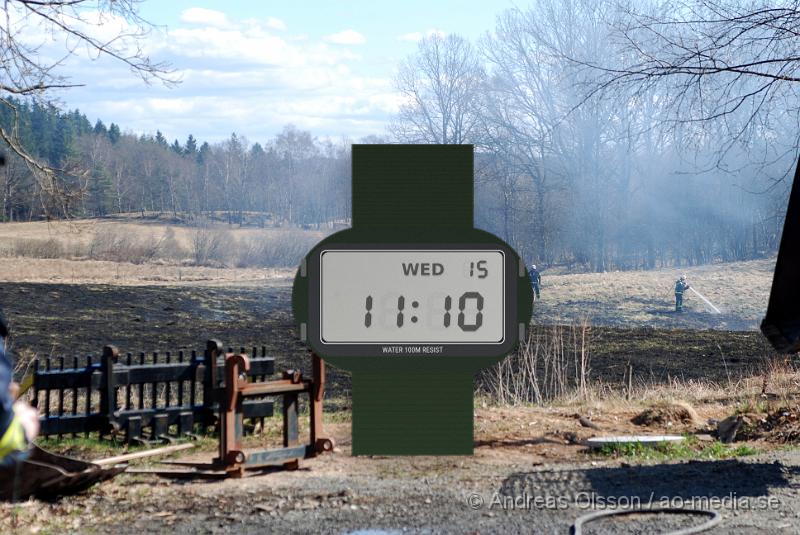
**11:10**
